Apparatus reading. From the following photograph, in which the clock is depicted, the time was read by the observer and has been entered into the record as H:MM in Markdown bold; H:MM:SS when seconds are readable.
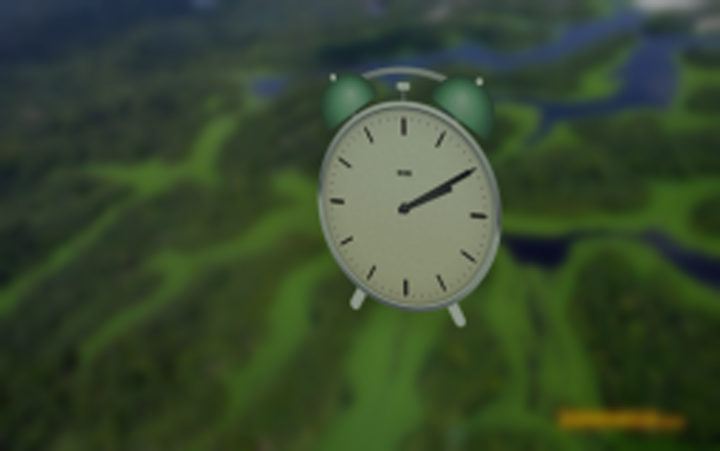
**2:10**
